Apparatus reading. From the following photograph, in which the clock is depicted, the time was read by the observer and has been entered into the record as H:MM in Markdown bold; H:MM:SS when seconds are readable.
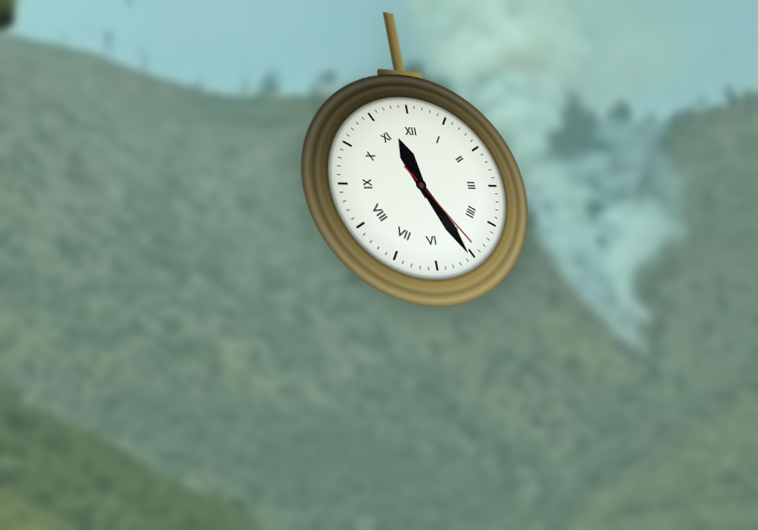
**11:25:24**
